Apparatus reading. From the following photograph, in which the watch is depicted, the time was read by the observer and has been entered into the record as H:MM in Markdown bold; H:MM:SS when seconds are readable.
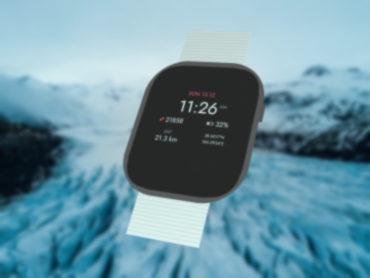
**11:26**
